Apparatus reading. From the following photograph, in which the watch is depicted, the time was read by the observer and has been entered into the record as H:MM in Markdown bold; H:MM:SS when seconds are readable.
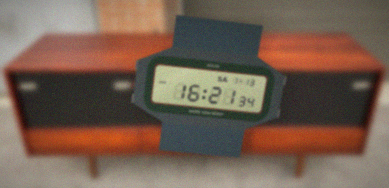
**16:21:34**
